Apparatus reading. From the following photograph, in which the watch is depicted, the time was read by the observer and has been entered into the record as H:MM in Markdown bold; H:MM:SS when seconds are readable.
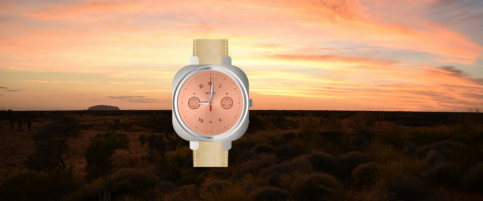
**9:01**
